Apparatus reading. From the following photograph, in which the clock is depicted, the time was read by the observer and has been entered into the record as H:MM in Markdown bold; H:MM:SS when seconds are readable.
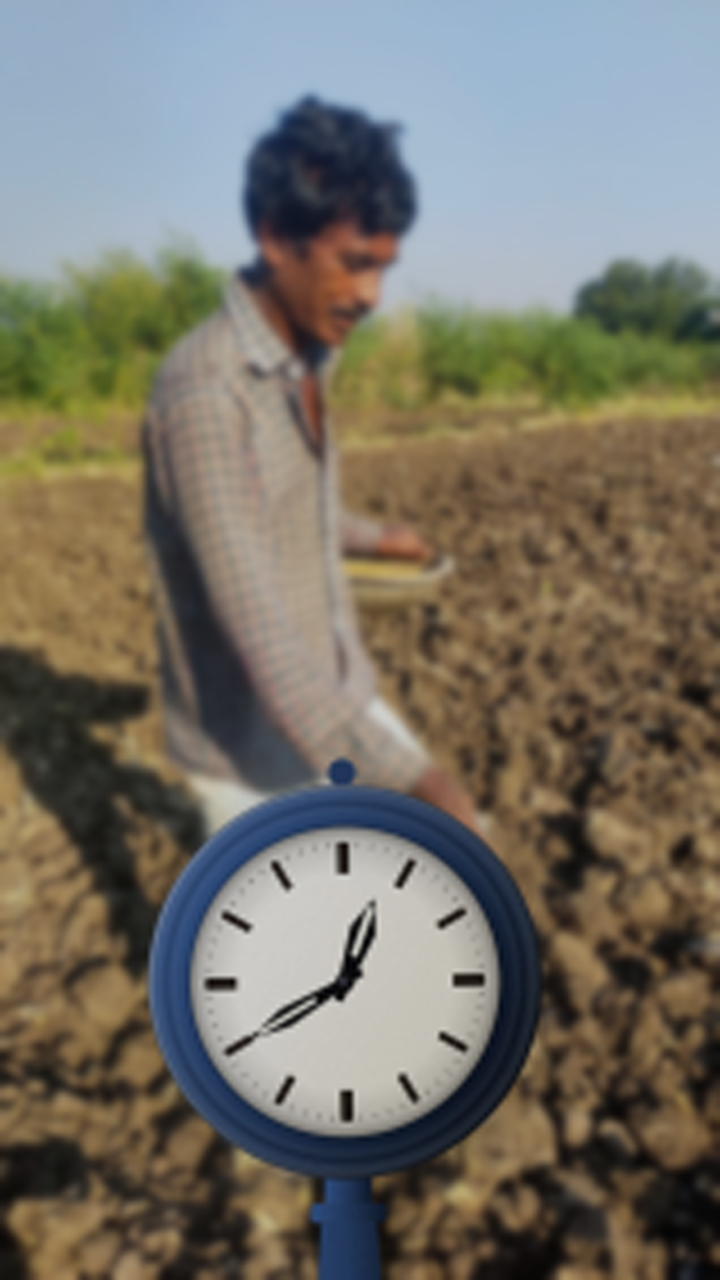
**12:40**
